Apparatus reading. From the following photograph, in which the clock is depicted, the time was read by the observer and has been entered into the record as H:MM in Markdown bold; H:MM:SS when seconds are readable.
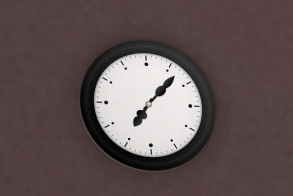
**7:07**
